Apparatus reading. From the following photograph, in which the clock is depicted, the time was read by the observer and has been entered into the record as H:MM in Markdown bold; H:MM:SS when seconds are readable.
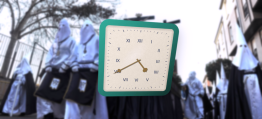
**4:40**
